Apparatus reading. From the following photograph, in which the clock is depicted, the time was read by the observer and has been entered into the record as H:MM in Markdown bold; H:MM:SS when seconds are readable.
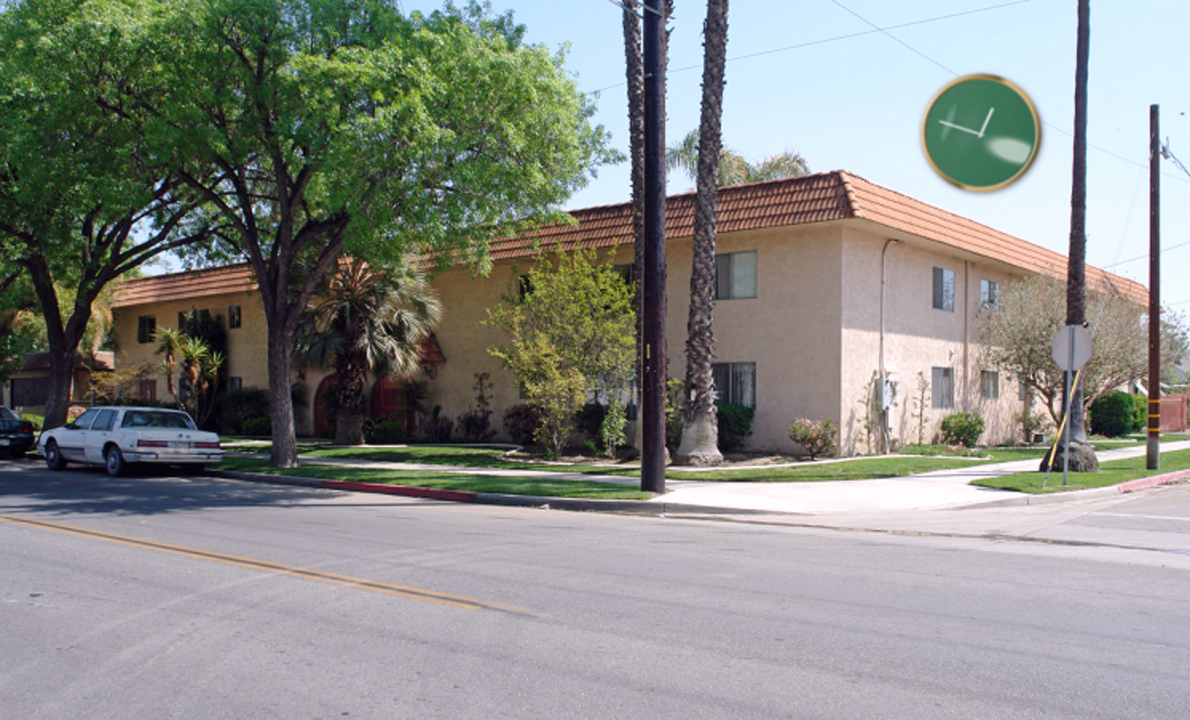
**12:48**
